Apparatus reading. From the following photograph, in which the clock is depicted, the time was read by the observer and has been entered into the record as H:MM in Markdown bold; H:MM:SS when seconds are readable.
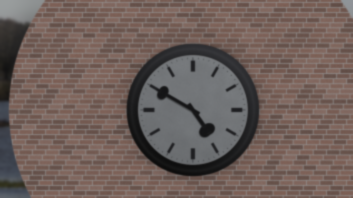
**4:50**
